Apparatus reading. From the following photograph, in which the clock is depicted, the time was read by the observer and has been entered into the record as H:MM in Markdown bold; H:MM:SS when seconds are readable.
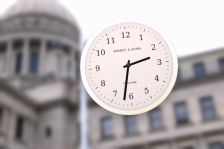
**2:32**
